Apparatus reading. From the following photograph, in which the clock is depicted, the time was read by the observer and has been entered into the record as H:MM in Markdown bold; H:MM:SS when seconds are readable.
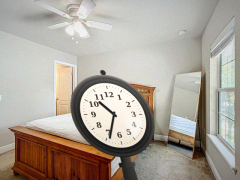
**10:34**
